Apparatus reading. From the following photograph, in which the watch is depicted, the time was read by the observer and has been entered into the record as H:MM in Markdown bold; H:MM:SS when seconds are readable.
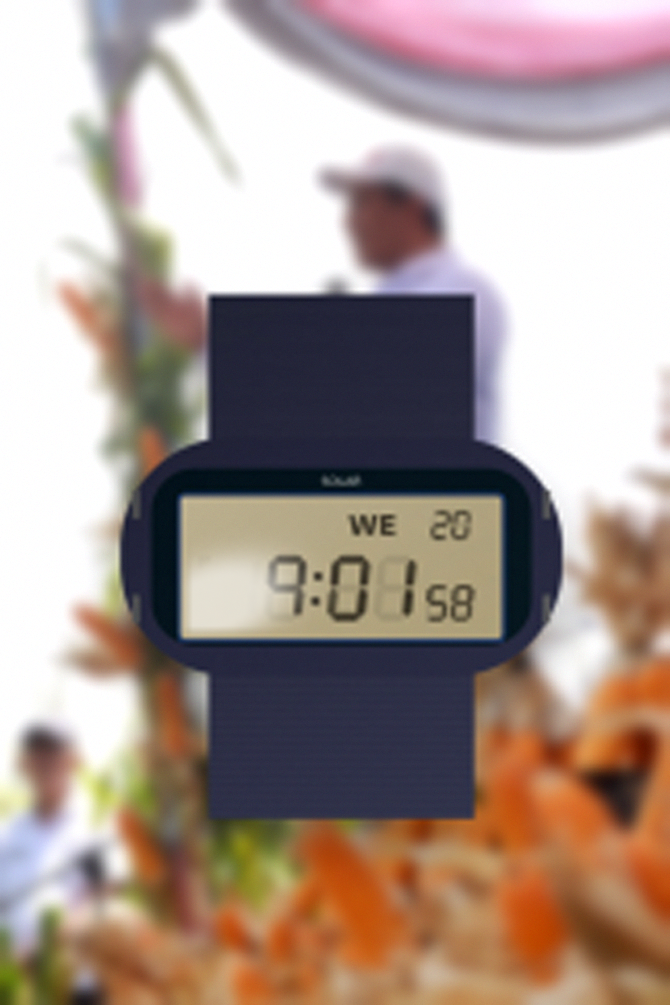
**9:01:58**
